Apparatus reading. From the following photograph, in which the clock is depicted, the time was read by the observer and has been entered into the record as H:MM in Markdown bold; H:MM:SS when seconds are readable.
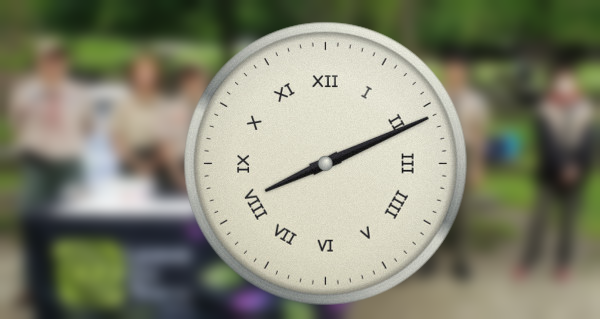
**8:11**
